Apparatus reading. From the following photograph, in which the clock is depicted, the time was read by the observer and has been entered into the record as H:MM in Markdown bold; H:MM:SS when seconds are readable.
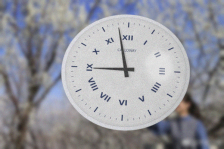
**8:58**
